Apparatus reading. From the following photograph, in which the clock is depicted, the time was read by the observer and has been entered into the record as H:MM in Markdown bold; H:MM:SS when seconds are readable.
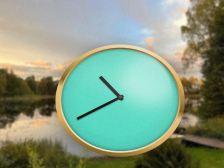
**10:40**
